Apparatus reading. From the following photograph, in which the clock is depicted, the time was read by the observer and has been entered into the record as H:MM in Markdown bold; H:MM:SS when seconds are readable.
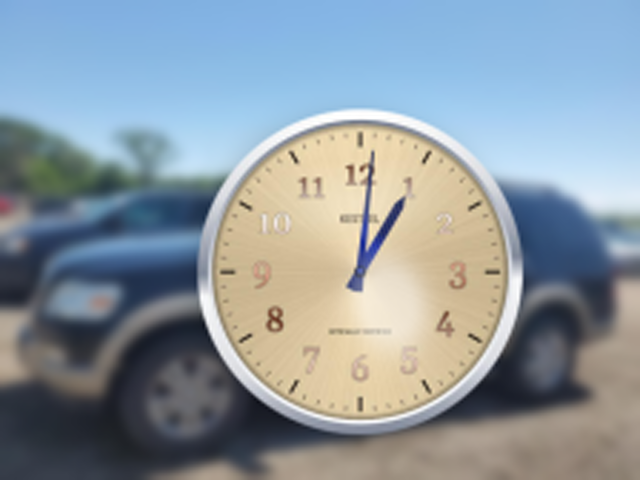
**1:01**
